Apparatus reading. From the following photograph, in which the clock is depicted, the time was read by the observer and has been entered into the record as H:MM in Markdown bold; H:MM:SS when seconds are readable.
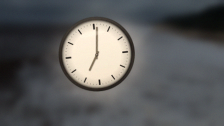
**7:01**
